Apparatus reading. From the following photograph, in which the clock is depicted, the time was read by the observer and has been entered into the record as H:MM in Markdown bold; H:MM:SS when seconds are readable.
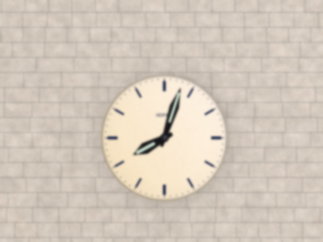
**8:03**
